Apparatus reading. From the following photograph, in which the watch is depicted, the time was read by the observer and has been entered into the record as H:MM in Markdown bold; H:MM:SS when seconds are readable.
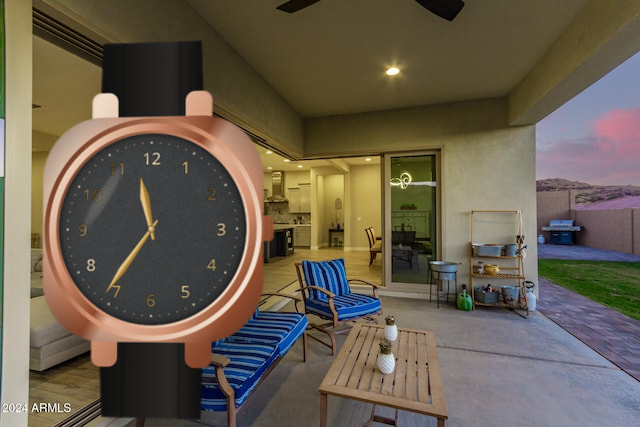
**11:36**
